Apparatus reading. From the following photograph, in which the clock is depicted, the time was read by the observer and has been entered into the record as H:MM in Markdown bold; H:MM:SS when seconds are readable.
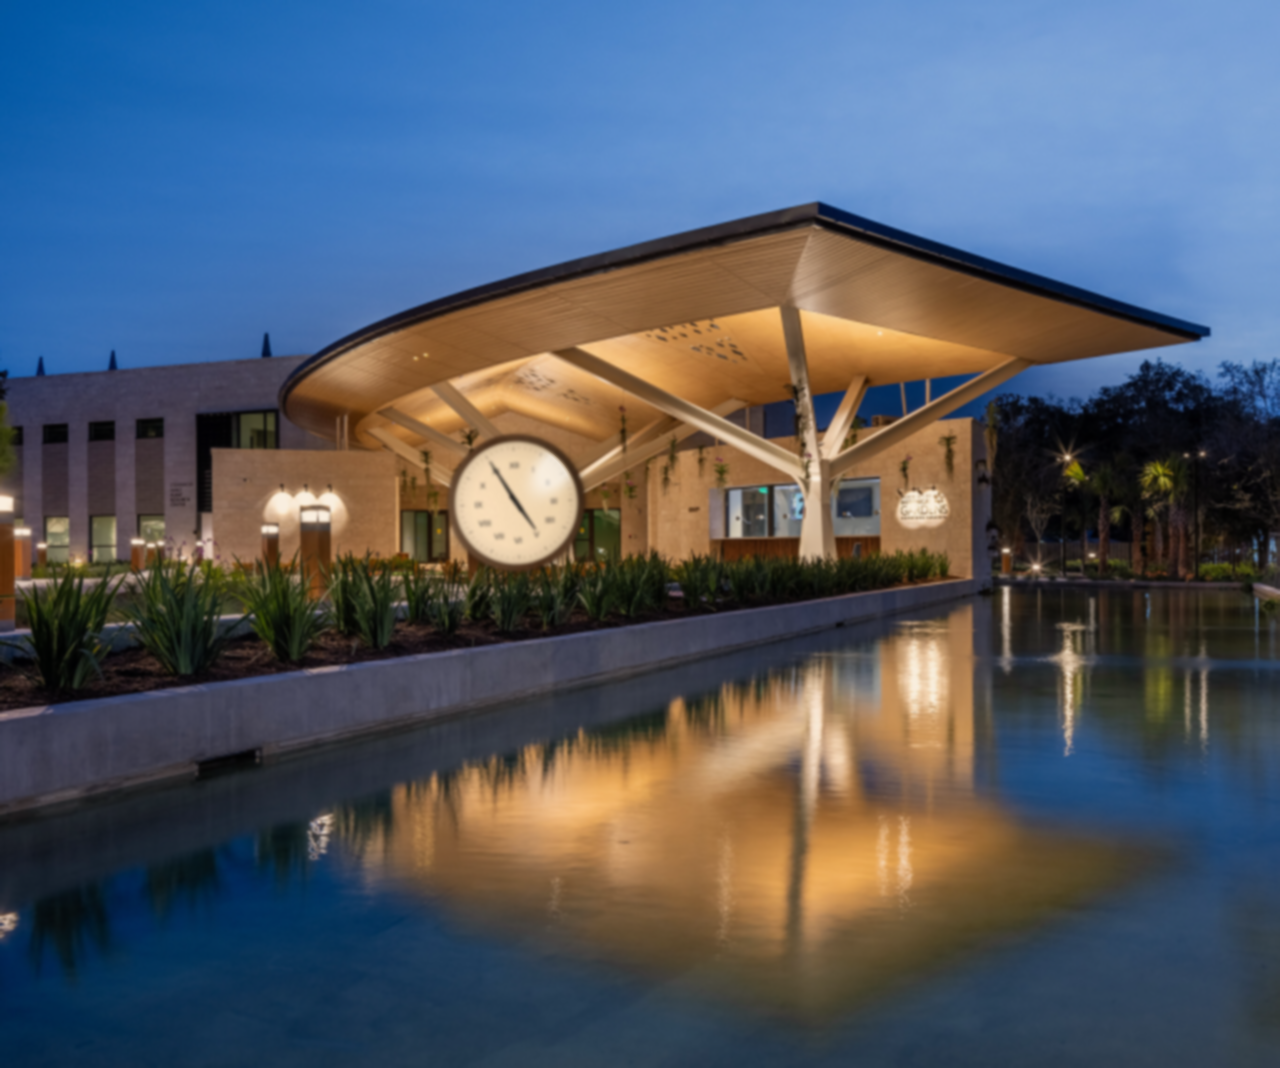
**4:55**
